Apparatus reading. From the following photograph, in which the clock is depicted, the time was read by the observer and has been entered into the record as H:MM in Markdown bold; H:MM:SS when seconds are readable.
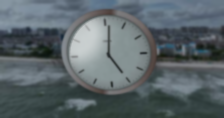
**5:01**
